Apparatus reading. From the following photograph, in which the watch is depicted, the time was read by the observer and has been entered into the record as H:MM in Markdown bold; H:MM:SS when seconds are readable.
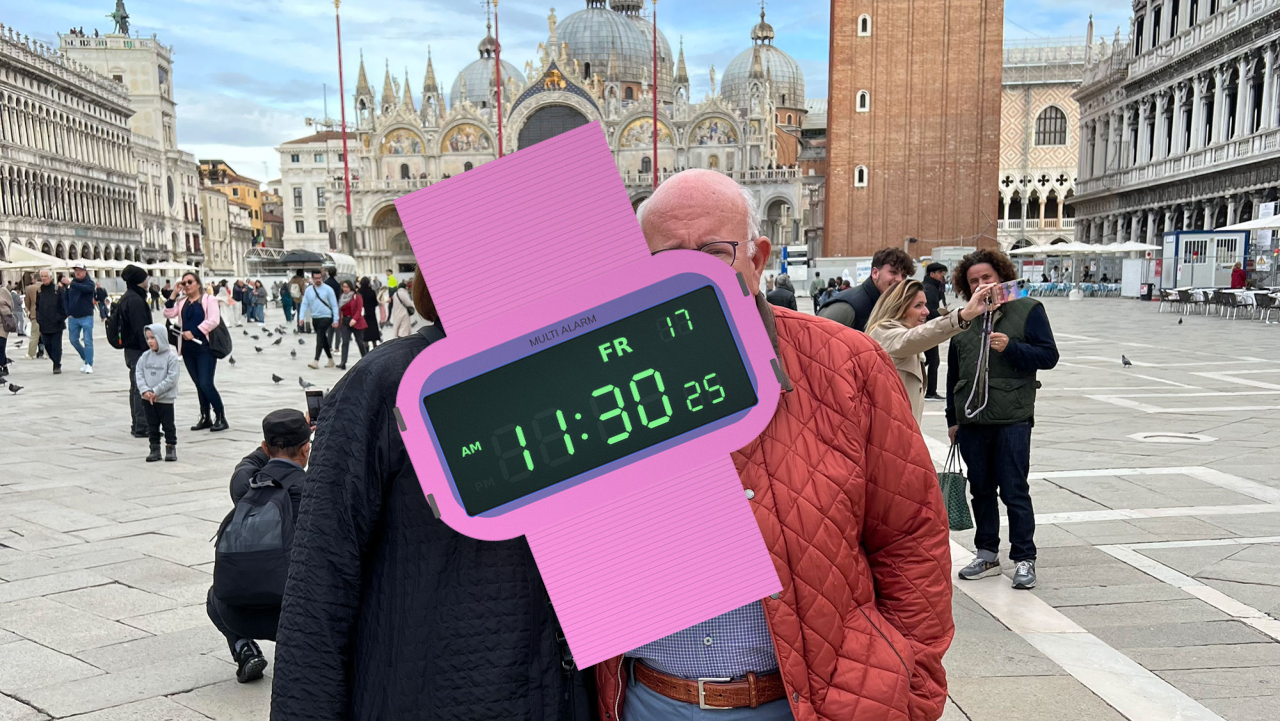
**11:30:25**
